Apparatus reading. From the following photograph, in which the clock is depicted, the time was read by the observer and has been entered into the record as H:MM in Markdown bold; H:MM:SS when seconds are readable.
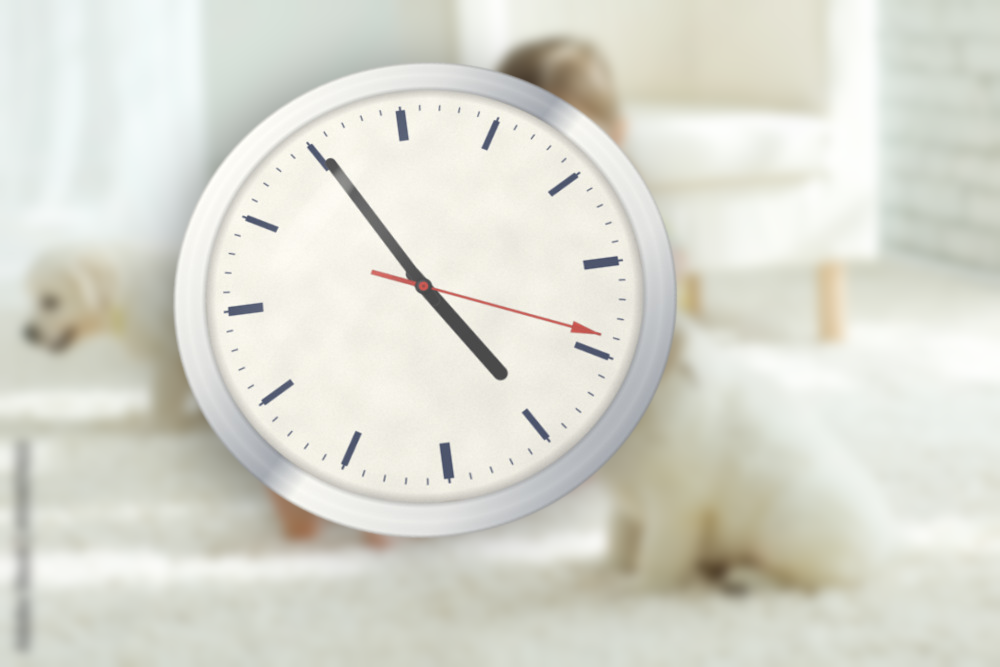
**4:55:19**
